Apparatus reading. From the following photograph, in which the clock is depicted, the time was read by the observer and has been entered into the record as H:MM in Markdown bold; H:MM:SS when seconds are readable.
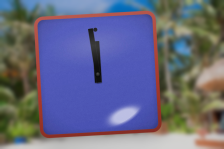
**11:59**
